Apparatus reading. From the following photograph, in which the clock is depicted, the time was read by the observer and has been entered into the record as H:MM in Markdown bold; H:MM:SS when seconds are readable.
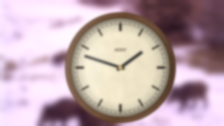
**1:48**
